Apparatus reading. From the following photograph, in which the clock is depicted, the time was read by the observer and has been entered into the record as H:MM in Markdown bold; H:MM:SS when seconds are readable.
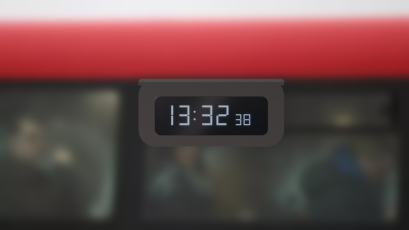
**13:32:38**
